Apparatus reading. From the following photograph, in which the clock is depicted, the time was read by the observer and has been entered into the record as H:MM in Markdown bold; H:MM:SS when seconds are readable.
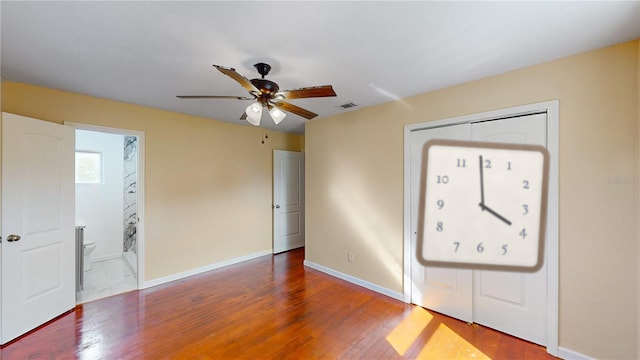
**3:59**
